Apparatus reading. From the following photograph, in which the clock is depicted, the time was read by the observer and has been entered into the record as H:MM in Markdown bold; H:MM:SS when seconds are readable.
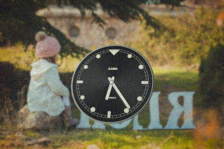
**6:24**
